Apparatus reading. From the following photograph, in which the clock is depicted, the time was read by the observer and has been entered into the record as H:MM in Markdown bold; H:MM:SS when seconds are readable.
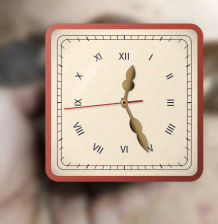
**12:25:44**
